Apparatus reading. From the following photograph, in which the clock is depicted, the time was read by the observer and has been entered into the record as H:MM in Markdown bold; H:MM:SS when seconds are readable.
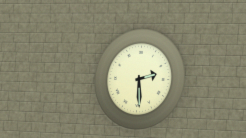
**2:29**
